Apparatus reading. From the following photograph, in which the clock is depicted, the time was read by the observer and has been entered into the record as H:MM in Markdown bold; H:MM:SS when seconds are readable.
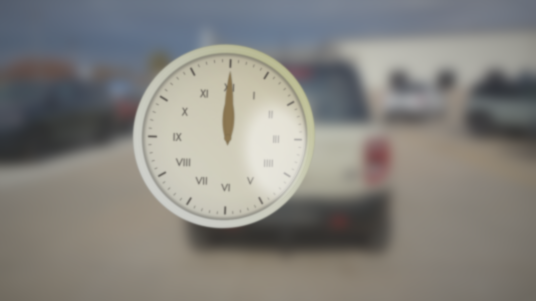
**12:00**
